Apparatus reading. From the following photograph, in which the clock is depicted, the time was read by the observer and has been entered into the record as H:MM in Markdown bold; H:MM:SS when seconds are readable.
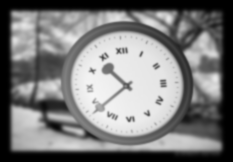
**10:39**
